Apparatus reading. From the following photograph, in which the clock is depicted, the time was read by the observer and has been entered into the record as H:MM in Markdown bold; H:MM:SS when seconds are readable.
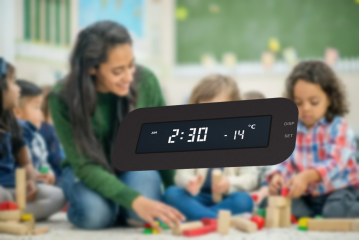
**2:30**
